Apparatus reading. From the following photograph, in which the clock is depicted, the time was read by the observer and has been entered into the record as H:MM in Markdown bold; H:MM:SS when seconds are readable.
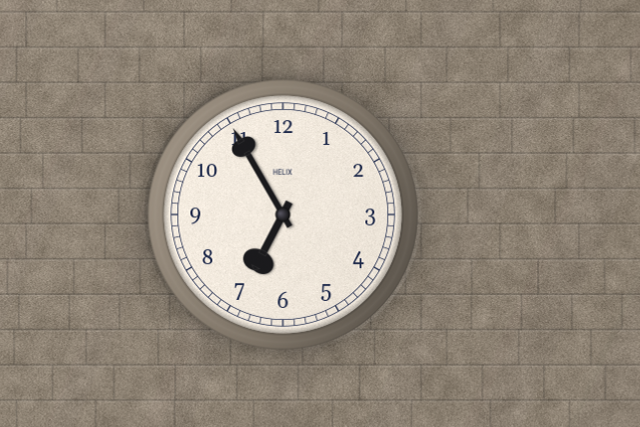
**6:55**
